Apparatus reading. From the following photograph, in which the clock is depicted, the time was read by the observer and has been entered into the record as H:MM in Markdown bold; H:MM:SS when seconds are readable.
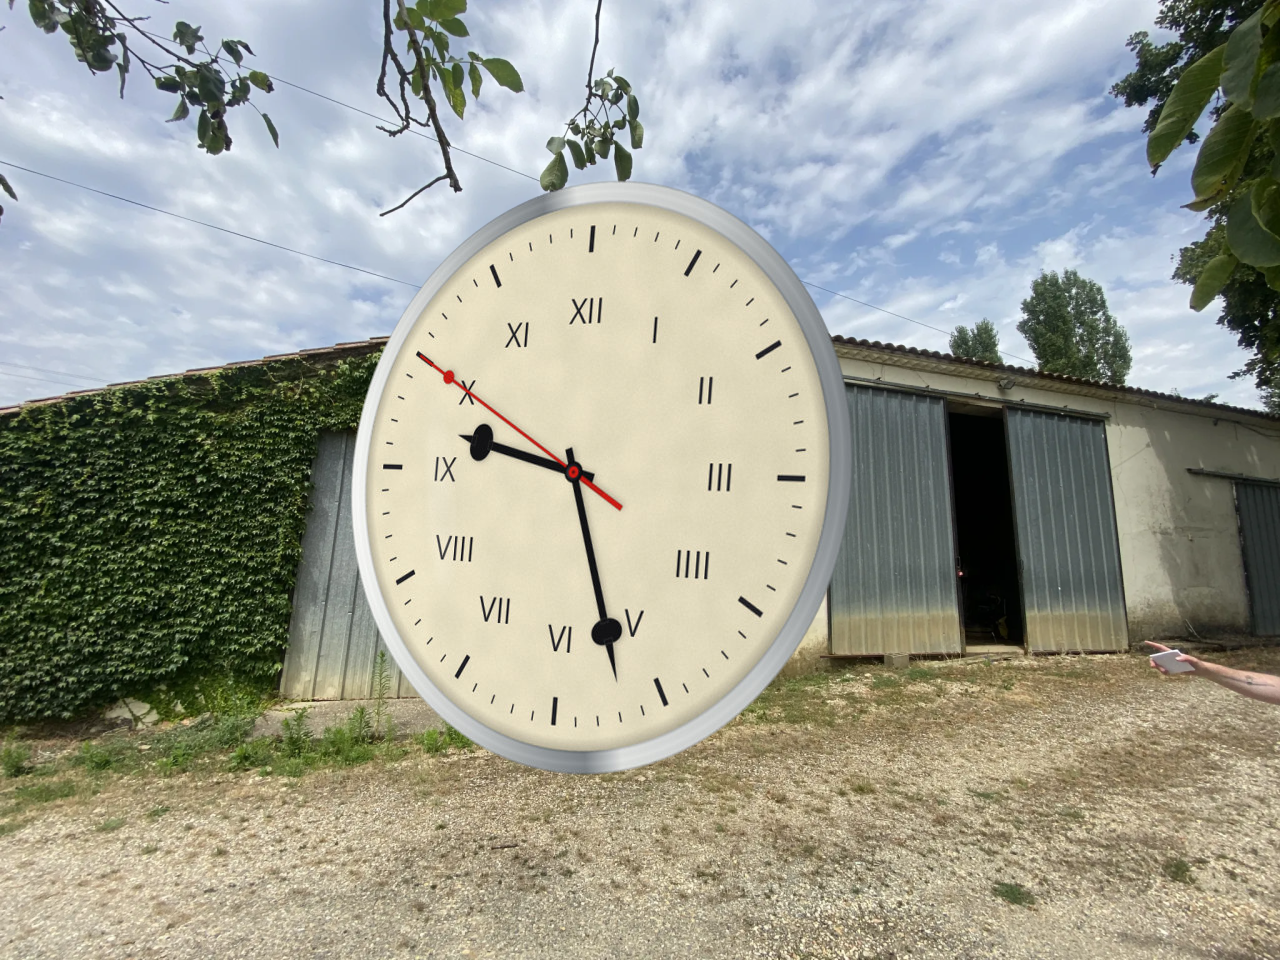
**9:26:50**
